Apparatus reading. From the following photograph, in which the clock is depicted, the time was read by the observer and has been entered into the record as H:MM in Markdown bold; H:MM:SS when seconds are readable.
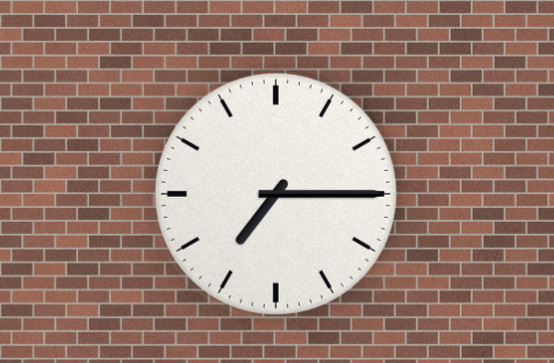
**7:15**
